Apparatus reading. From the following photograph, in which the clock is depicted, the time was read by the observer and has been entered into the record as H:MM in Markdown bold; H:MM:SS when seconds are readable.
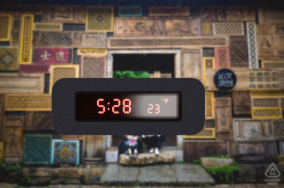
**5:28**
